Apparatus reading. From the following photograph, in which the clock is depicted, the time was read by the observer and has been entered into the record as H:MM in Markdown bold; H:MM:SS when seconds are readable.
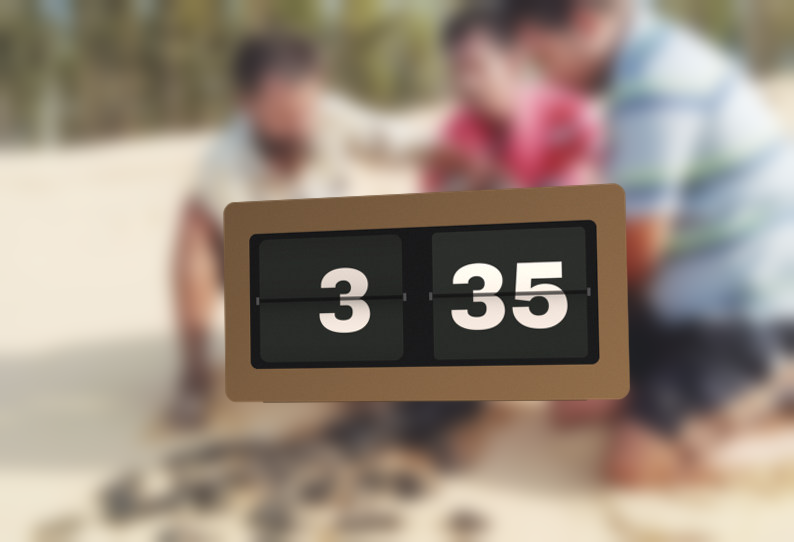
**3:35**
